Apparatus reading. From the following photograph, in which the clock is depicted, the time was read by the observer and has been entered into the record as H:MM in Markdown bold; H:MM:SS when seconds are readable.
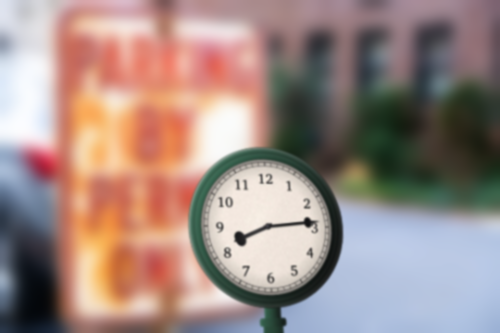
**8:14**
